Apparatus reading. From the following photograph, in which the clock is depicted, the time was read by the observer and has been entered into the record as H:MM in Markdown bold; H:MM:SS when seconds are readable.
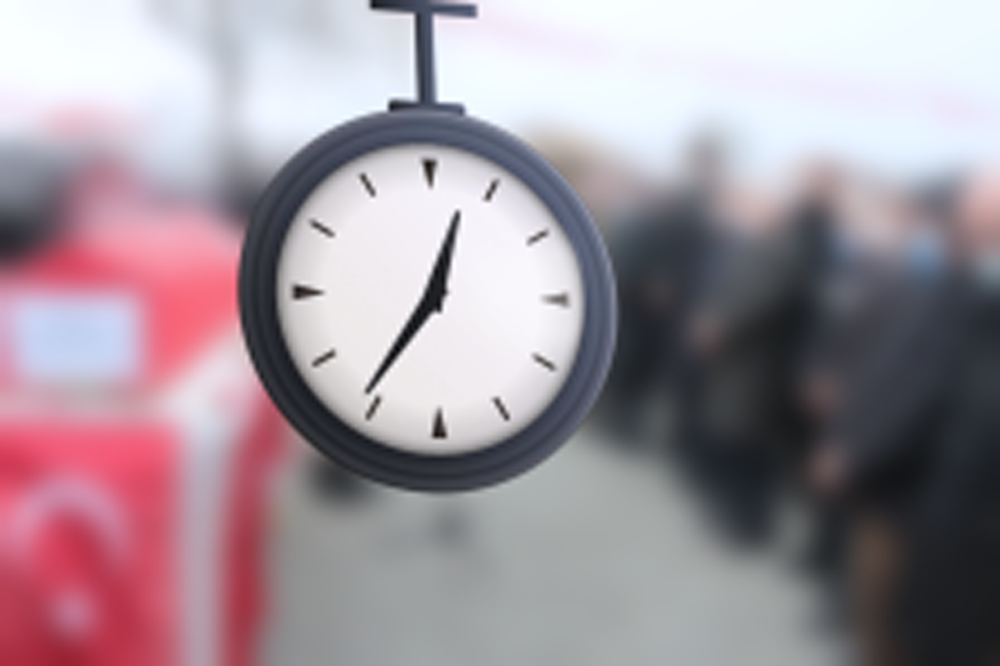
**12:36**
